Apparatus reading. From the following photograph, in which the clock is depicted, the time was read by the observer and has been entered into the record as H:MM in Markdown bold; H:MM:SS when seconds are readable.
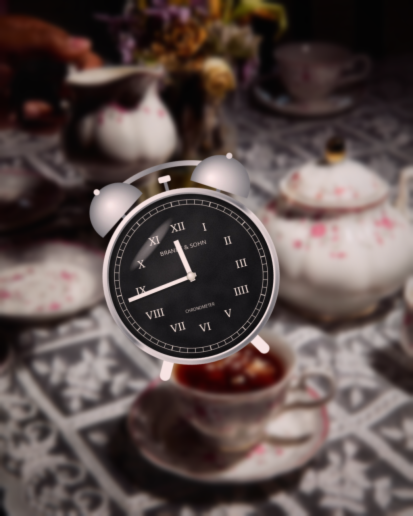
**11:44**
